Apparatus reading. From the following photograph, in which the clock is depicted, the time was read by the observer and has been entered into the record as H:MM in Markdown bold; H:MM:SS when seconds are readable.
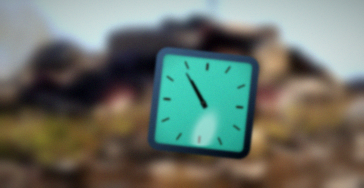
**10:54**
